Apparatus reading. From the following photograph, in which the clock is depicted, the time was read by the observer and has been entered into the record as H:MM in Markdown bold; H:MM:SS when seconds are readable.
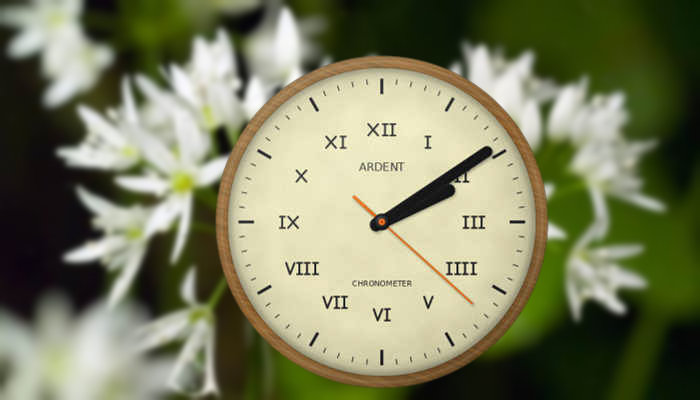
**2:09:22**
